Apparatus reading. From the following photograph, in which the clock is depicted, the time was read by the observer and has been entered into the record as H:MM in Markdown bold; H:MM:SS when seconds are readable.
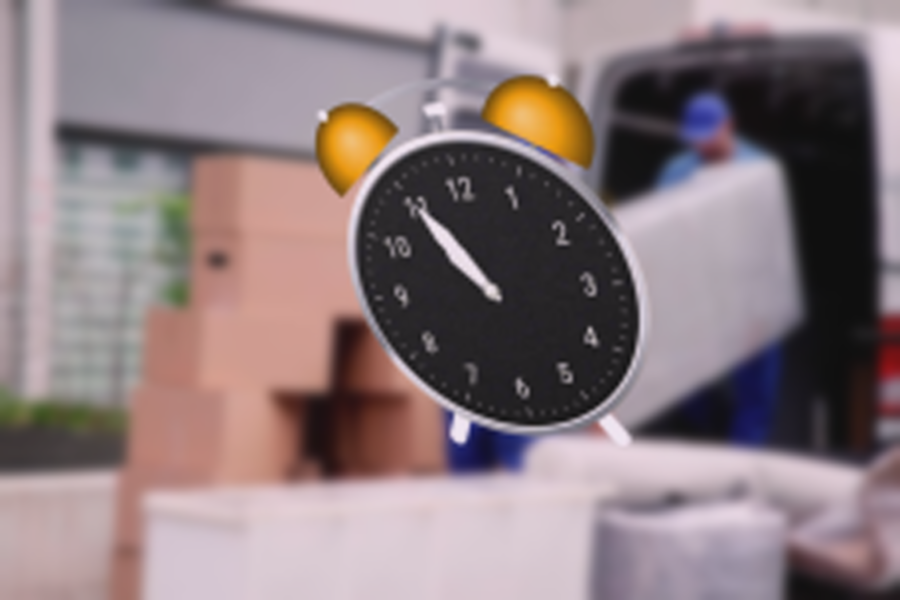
**10:55**
